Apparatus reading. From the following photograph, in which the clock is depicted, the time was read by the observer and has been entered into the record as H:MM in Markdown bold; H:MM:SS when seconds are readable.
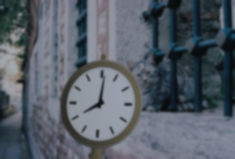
**8:01**
